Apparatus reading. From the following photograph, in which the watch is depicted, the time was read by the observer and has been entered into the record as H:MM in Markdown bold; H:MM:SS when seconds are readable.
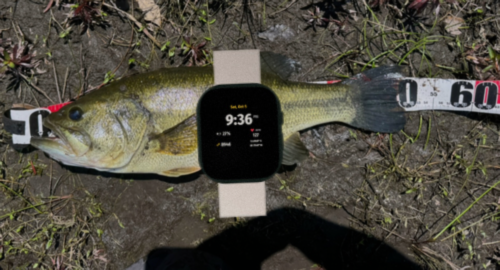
**9:36**
